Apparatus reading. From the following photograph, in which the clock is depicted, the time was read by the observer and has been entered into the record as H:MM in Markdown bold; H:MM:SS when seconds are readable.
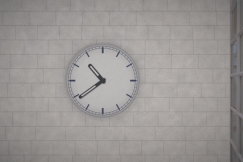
**10:39**
